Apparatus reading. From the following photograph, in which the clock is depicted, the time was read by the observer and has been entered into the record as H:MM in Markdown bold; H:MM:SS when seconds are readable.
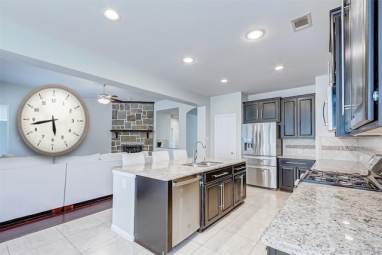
**5:43**
